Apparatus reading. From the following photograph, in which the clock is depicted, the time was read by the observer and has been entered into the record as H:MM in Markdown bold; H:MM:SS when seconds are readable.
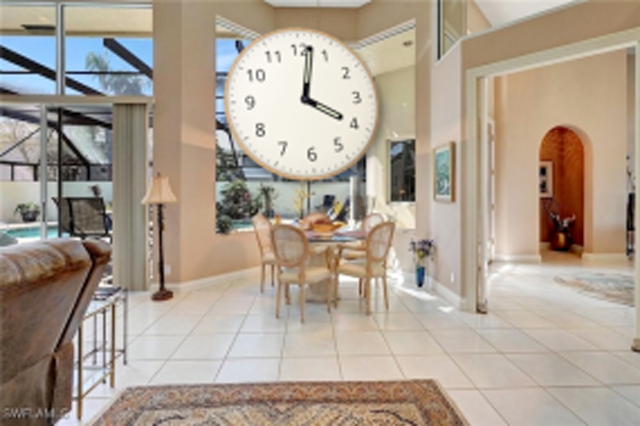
**4:02**
